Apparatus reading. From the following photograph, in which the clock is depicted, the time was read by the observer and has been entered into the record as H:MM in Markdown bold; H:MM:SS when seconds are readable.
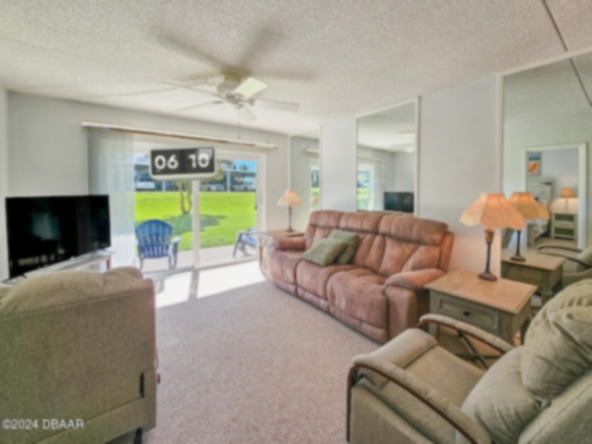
**6:10**
